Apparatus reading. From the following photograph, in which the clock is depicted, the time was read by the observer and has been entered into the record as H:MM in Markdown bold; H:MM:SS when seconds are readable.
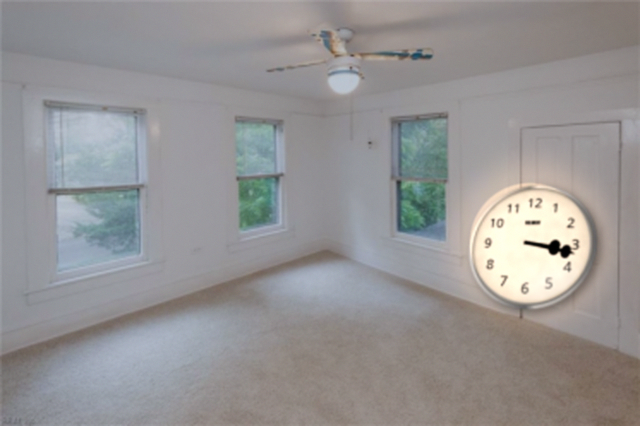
**3:17**
